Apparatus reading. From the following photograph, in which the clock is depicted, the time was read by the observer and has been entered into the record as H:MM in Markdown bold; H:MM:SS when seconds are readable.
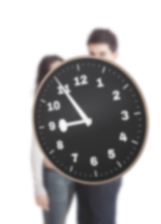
**8:55**
